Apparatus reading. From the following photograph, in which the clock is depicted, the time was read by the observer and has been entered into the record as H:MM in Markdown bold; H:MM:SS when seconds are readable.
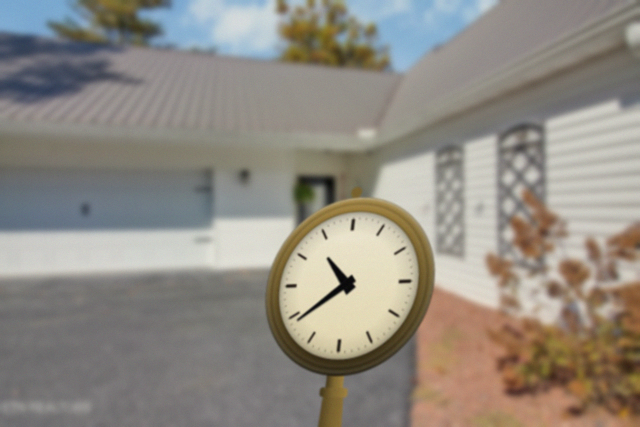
**10:39**
